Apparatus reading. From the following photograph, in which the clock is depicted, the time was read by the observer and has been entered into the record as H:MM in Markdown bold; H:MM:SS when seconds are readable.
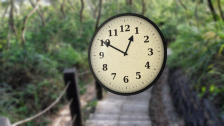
**12:50**
